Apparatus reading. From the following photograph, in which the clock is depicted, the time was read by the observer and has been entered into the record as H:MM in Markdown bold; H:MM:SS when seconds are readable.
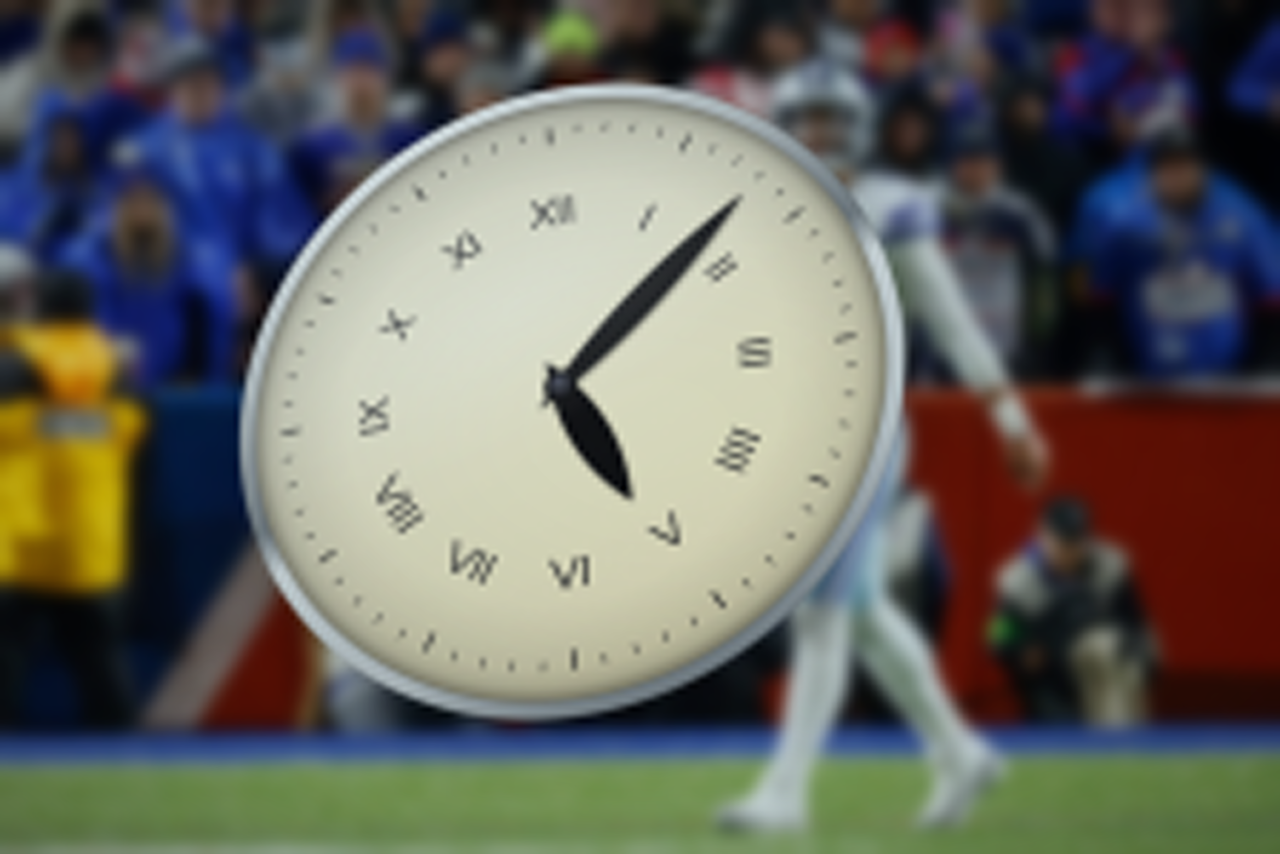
**5:08**
